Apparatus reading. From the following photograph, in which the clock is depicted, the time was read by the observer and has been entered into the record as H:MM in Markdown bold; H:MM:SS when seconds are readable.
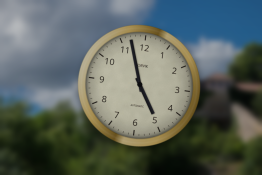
**4:57**
